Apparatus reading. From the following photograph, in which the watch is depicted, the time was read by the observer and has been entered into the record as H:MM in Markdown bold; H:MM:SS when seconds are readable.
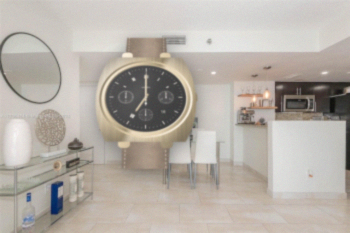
**7:00**
